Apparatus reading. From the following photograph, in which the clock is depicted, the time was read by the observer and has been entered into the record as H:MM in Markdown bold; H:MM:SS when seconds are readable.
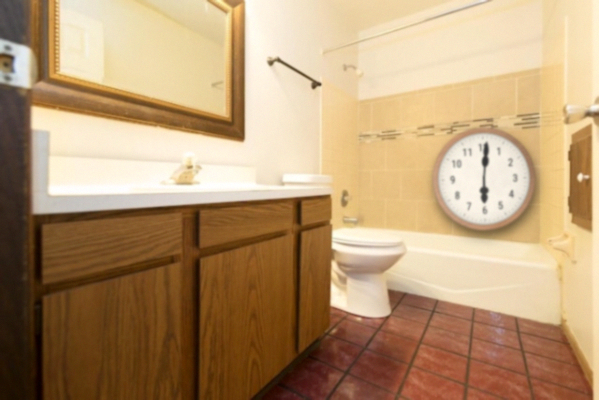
**6:01**
